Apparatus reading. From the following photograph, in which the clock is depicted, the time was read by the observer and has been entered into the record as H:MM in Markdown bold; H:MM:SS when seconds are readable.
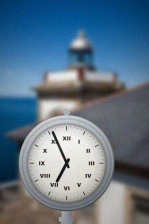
**6:56**
